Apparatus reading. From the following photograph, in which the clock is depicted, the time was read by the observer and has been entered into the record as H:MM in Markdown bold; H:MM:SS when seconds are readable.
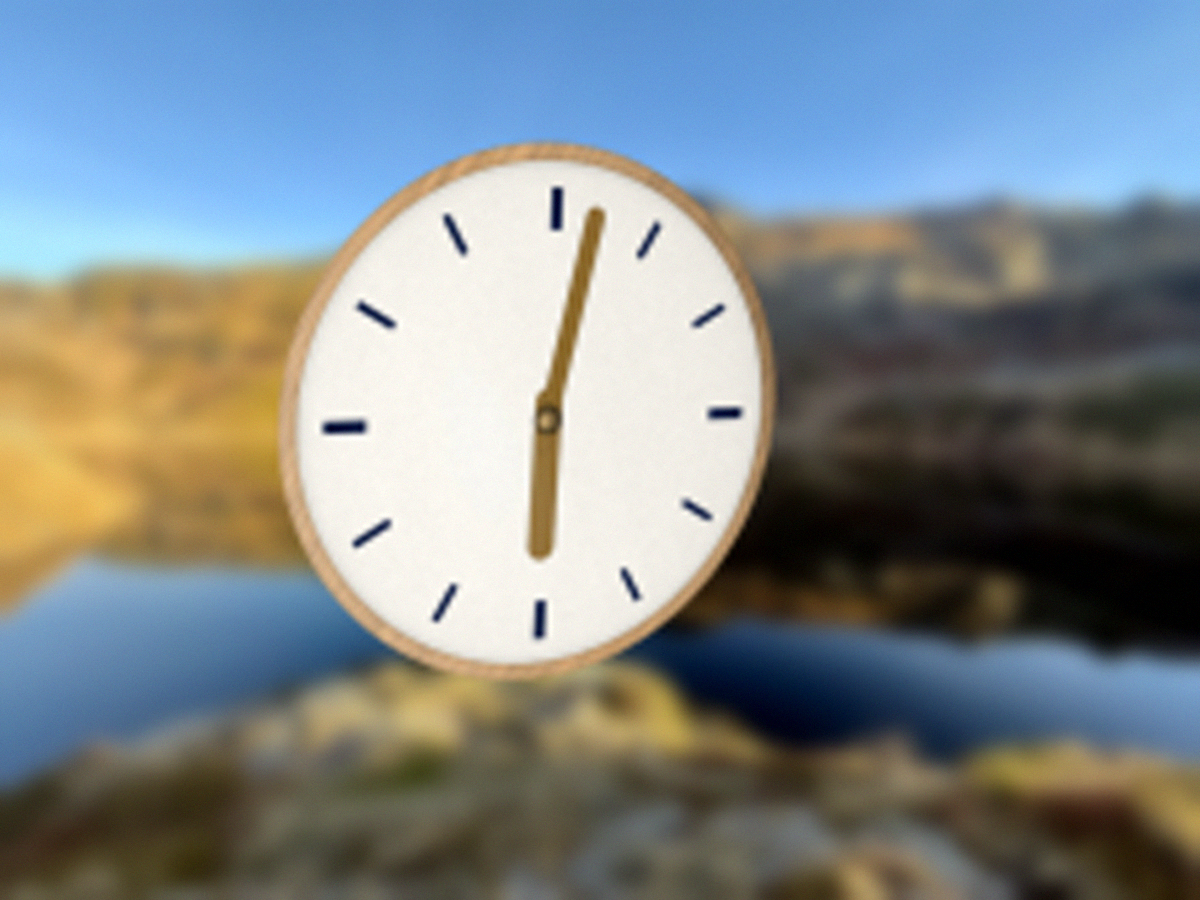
**6:02**
